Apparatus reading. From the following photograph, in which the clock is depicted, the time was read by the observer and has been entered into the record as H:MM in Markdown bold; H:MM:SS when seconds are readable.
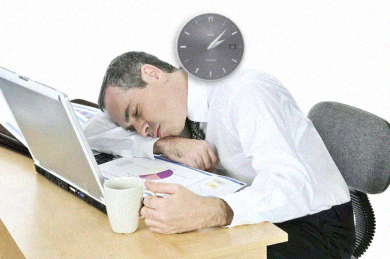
**2:07**
